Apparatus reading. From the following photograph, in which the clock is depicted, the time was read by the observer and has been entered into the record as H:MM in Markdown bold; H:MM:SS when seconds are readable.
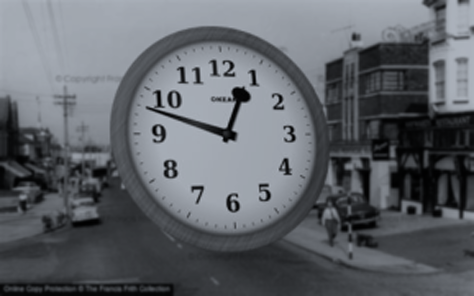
**12:48**
